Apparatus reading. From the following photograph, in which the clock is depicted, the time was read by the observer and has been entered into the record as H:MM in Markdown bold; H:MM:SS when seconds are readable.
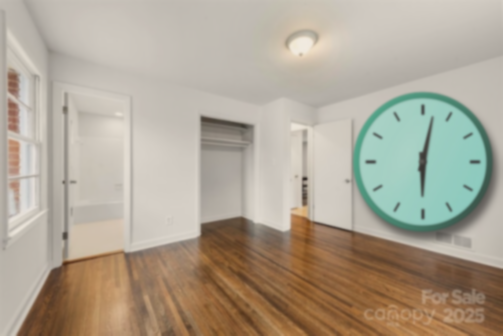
**6:02**
